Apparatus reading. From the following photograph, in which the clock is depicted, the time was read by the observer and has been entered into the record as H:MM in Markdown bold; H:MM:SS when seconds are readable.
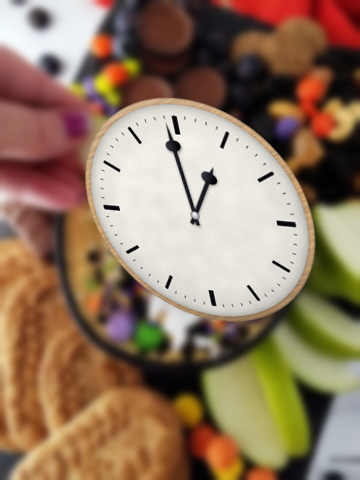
**12:59**
